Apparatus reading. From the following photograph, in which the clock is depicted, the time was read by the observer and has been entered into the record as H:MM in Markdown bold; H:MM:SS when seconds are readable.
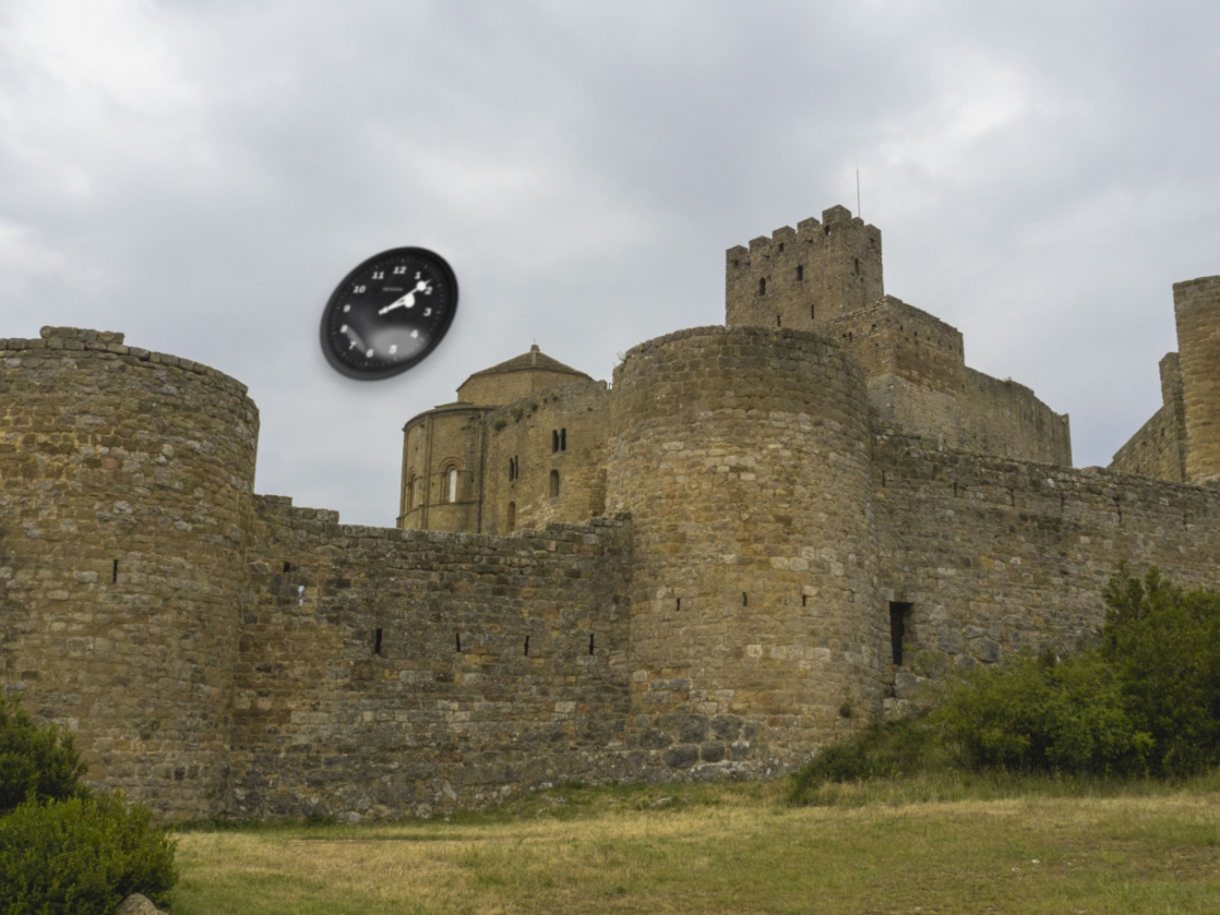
**2:08**
